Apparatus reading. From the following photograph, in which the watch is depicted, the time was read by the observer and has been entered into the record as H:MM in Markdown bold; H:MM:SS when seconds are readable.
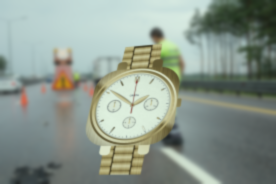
**1:51**
